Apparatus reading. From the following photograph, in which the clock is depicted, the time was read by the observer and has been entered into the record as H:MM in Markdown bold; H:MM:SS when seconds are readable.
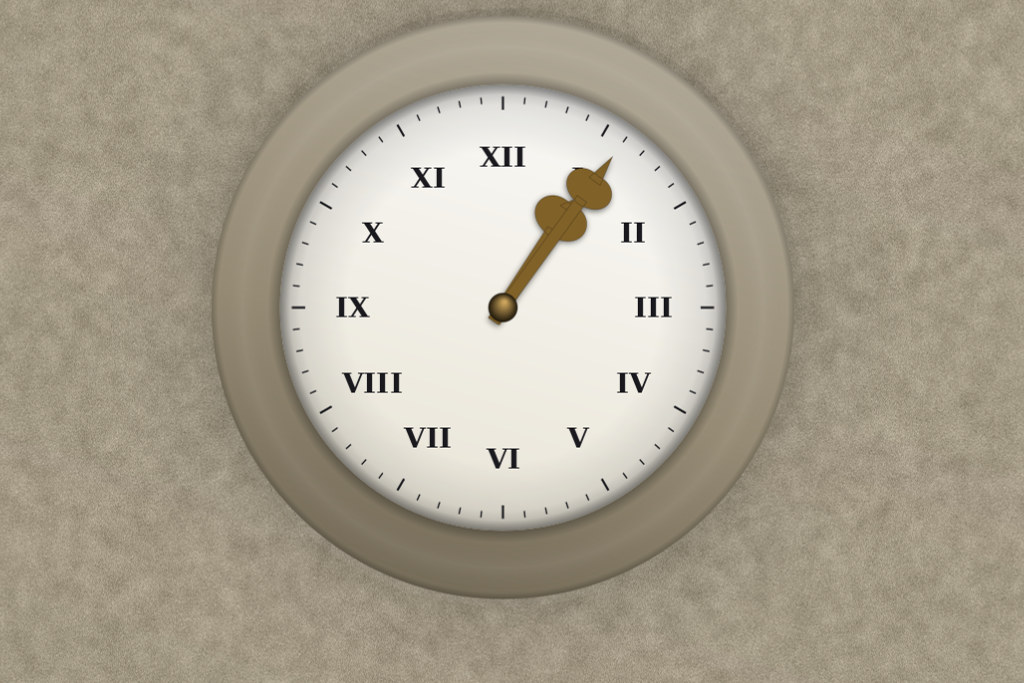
**1:06**
